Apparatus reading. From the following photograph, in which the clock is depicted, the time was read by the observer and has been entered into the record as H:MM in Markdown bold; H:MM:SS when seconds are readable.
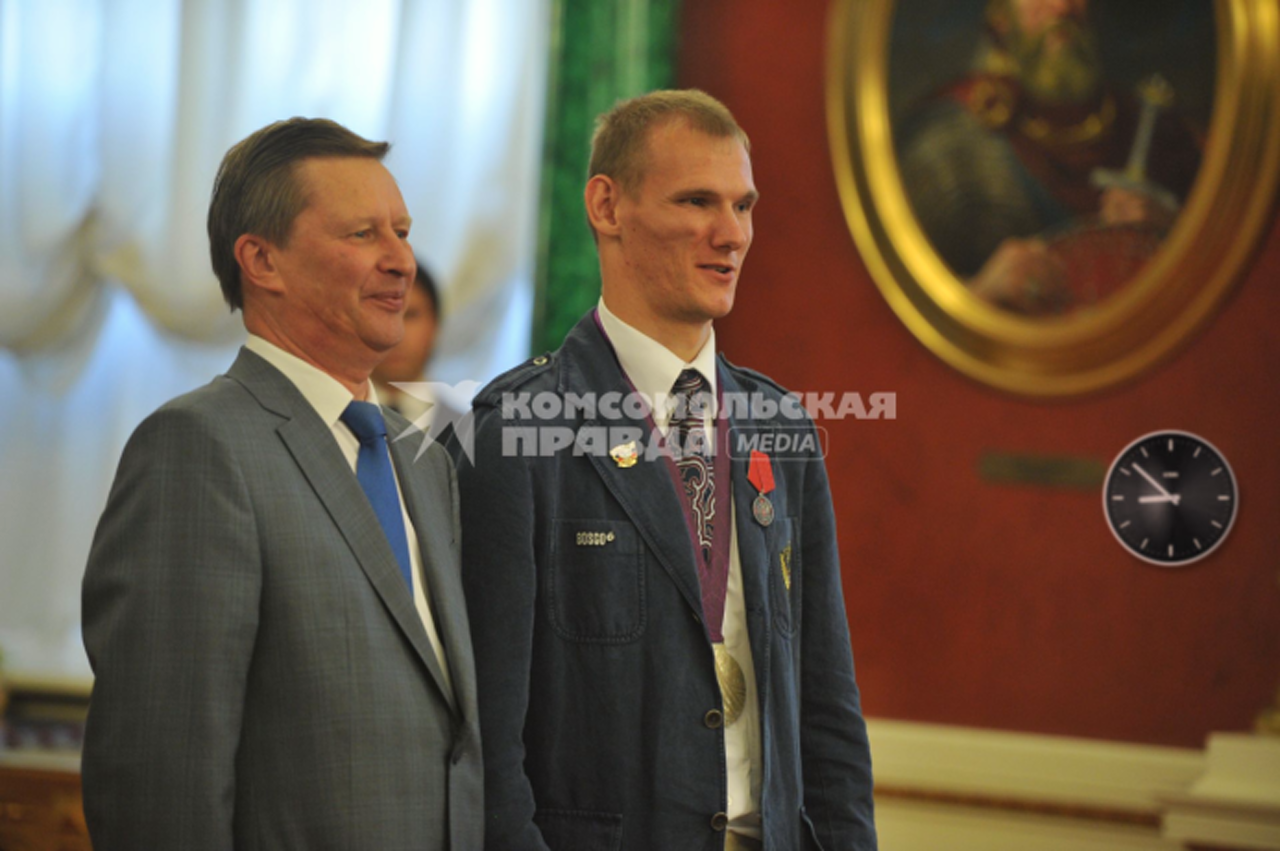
**8:52**
